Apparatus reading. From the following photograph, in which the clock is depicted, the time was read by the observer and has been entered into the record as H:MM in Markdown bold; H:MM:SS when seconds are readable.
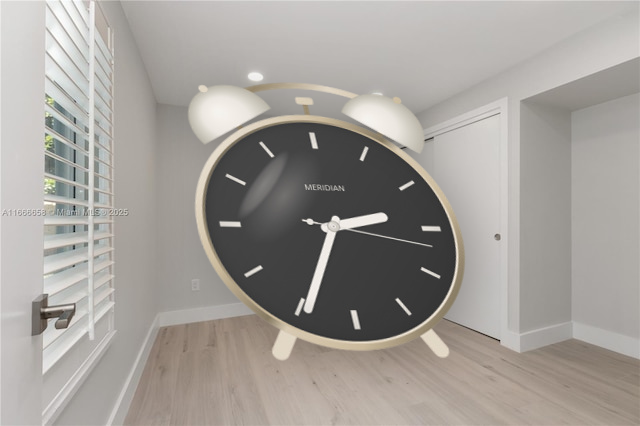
**2:34:17**
